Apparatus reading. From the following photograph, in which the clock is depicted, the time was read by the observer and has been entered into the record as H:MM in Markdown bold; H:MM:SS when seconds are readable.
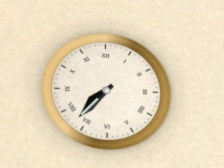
**7:37**
